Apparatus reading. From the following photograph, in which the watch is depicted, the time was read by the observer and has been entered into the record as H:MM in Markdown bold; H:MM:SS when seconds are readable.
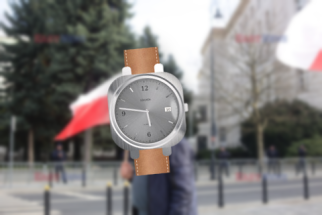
**5:47**
